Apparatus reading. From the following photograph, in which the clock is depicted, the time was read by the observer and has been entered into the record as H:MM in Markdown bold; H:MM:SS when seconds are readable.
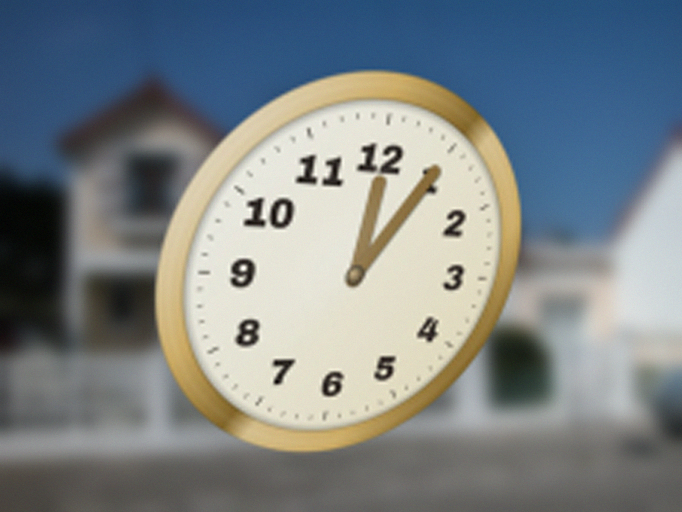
**12:05**
